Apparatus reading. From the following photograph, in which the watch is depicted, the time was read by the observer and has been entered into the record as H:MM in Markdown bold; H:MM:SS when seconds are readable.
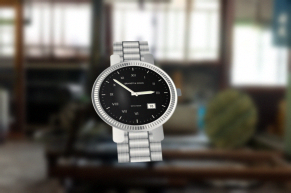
**2:52**
